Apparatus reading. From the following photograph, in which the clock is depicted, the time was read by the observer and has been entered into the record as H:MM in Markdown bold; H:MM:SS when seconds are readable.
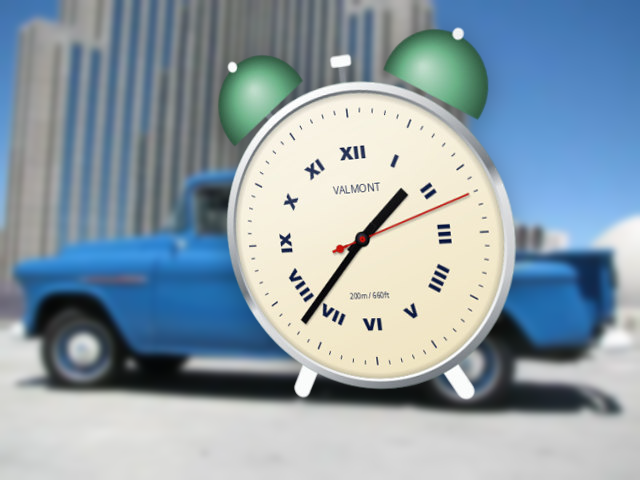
**1:37:12**
